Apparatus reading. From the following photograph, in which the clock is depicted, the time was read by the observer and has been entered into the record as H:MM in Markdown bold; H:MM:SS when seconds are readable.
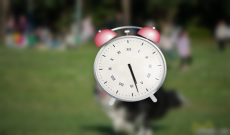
**5:28**
